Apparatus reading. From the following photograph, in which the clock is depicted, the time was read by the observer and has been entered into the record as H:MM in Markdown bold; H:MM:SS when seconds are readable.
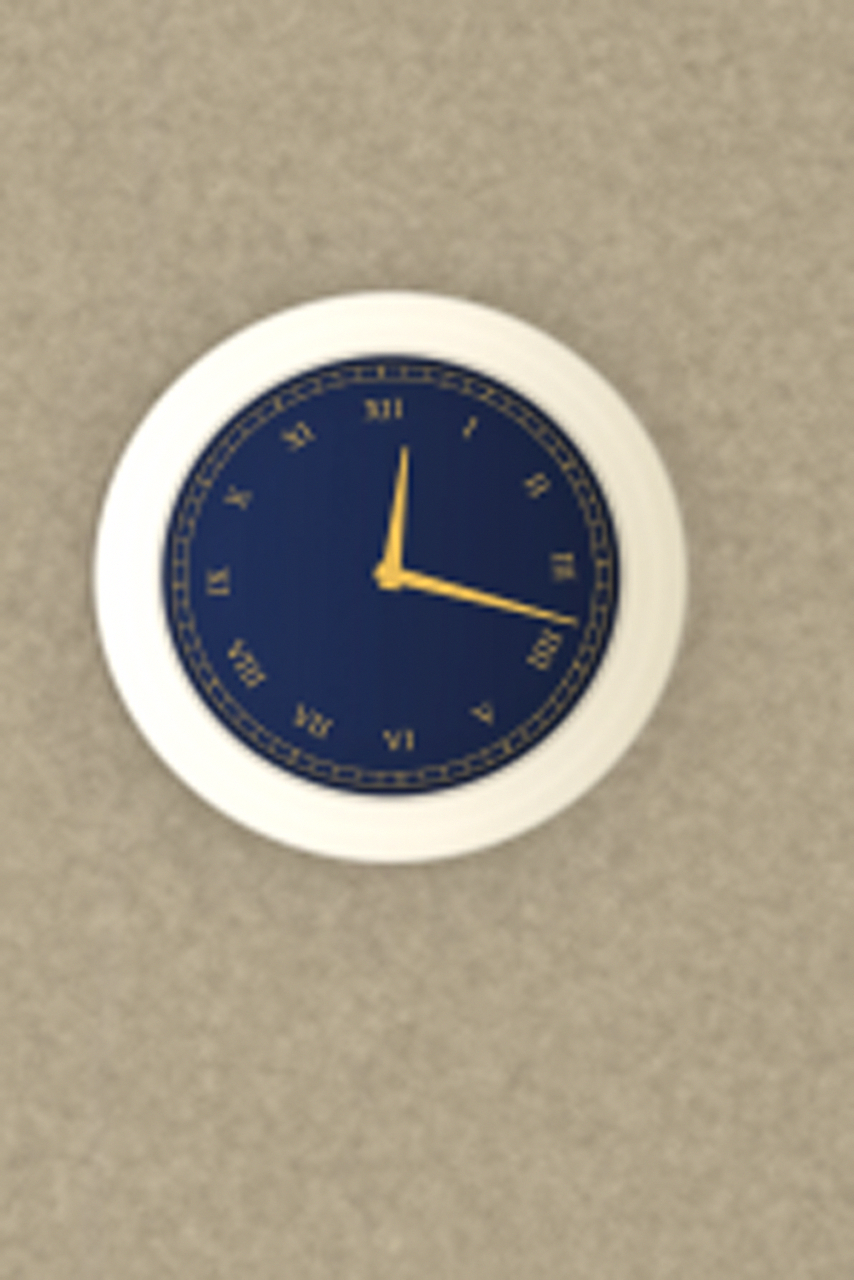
**12:18**
